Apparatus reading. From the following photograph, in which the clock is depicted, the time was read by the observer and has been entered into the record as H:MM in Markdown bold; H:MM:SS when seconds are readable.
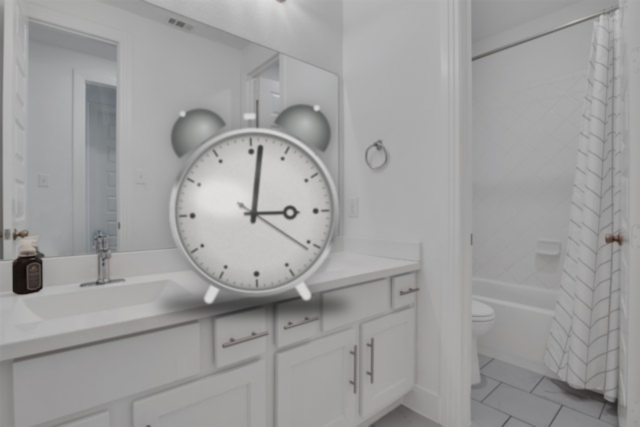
**3:01:21**
